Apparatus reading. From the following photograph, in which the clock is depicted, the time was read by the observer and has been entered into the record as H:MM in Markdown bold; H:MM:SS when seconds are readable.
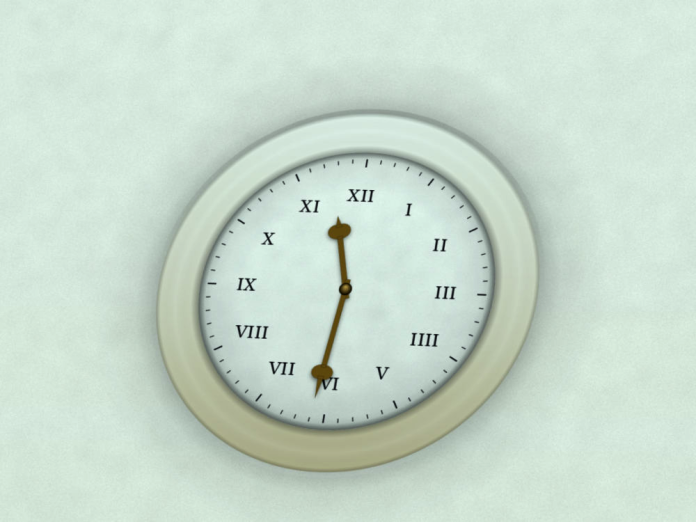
**11:31**
